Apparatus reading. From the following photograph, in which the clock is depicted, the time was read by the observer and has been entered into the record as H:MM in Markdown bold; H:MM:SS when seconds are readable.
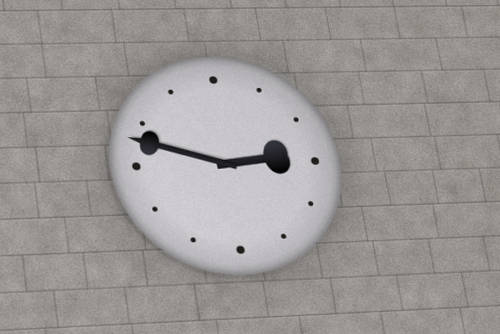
**2:48**
